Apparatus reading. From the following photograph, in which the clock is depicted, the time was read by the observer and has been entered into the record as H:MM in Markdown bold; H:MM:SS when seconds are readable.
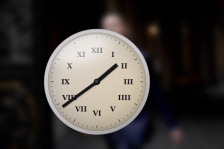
**1:39**
